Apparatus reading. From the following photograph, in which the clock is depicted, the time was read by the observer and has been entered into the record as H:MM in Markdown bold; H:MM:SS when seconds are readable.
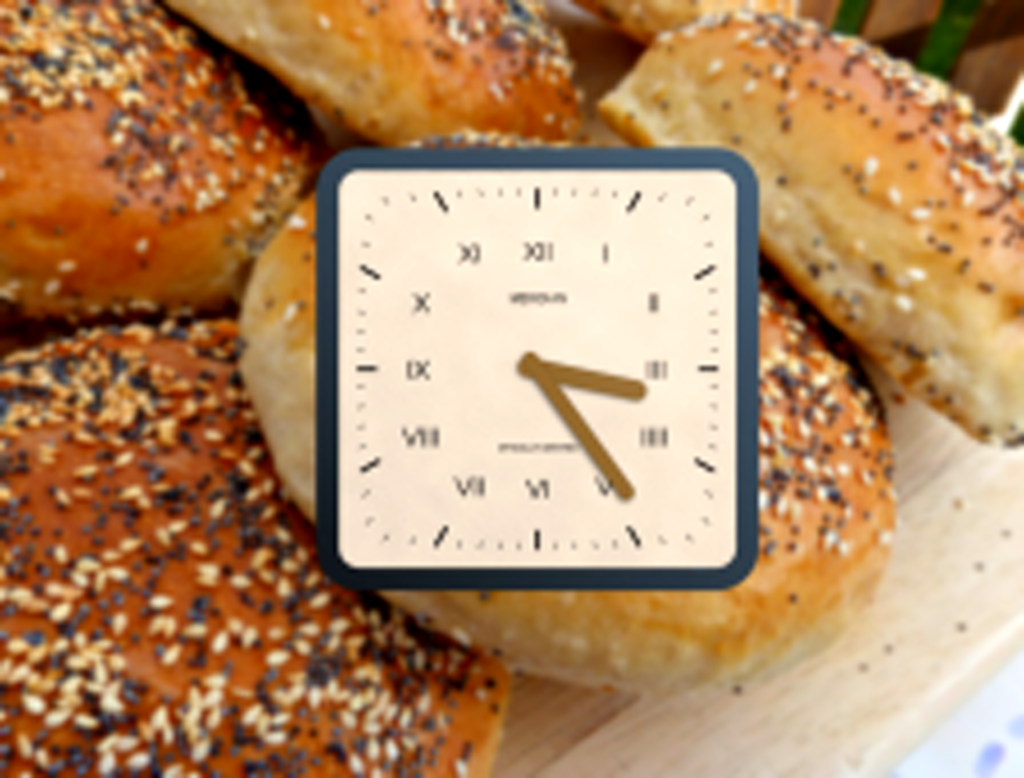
**3:24**
